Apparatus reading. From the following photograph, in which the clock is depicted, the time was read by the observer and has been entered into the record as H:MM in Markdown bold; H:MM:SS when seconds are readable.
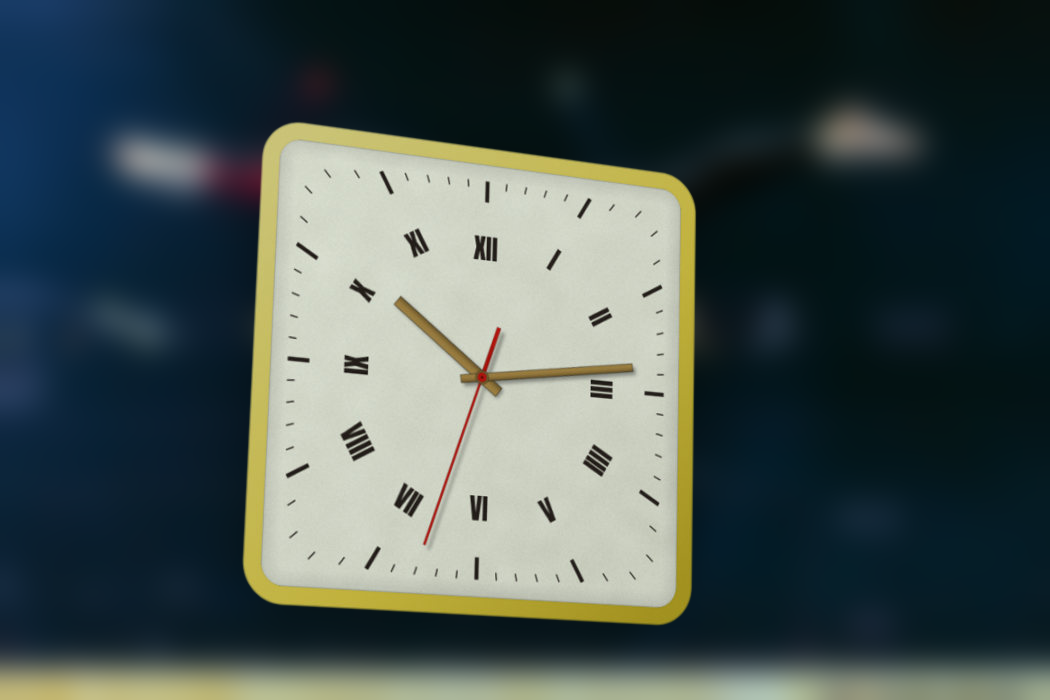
**10:13:33**
